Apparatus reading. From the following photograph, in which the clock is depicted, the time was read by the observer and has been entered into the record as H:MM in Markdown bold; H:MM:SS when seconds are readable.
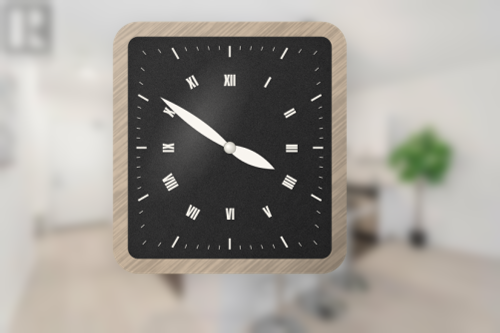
**3:51**
